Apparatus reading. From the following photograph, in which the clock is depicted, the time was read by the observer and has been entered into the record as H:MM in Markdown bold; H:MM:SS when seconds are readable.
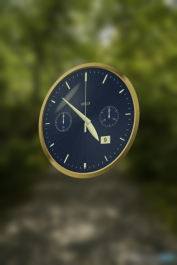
**4:52**
